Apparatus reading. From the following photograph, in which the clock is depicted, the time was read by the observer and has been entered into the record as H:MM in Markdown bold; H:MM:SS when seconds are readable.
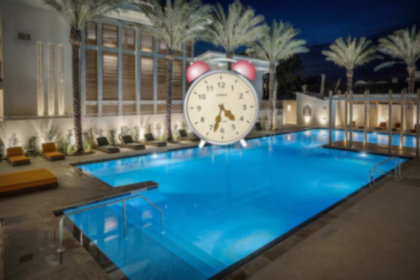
**4:33**
